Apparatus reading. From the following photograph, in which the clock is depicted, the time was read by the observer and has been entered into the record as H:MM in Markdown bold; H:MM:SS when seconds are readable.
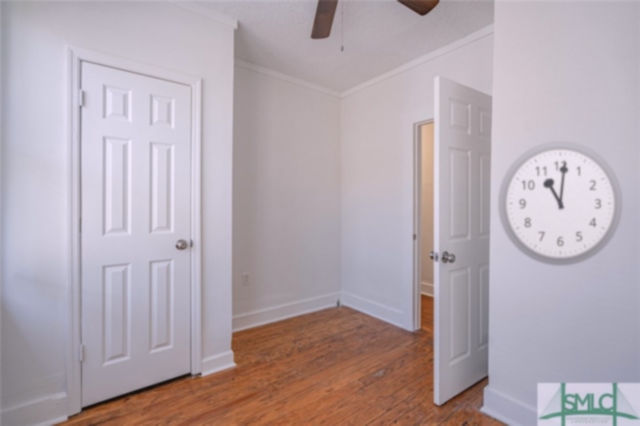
**11:01**
